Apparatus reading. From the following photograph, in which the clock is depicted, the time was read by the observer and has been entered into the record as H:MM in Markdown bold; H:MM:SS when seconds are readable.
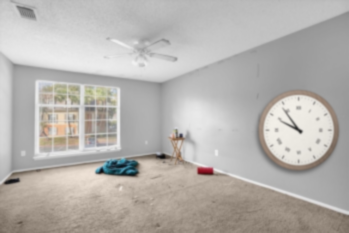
**9:54**
